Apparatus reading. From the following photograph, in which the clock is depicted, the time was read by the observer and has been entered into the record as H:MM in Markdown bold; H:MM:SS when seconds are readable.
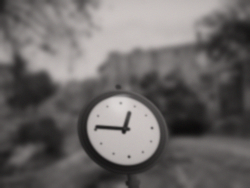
**12:46**
